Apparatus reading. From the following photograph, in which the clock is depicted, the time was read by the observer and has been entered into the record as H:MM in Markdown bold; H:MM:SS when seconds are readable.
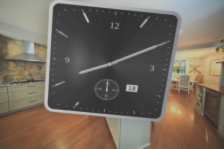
**8:10**
